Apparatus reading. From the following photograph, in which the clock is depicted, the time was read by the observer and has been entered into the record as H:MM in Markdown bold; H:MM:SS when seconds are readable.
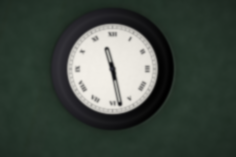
**11:28**
